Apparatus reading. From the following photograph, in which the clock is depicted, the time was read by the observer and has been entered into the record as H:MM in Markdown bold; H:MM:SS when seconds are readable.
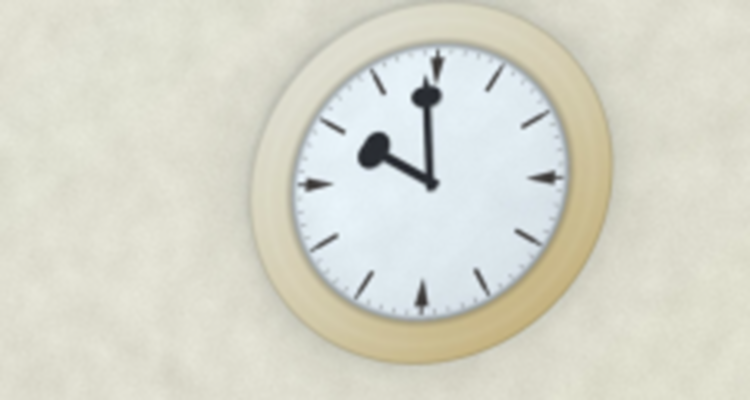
**9:59**
